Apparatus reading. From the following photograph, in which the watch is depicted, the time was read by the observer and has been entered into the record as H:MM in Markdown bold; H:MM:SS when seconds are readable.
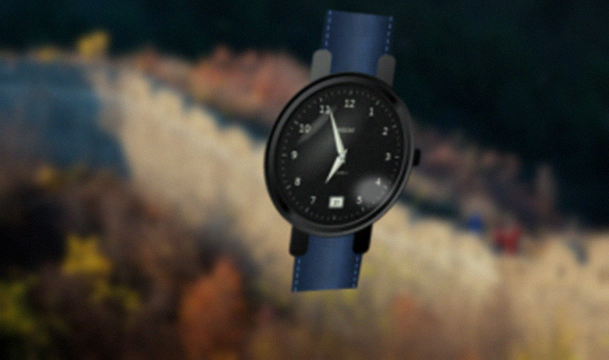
**6:56**
